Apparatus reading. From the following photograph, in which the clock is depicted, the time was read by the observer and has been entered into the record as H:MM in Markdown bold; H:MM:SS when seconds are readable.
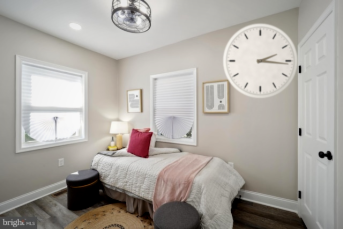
**2:16**
